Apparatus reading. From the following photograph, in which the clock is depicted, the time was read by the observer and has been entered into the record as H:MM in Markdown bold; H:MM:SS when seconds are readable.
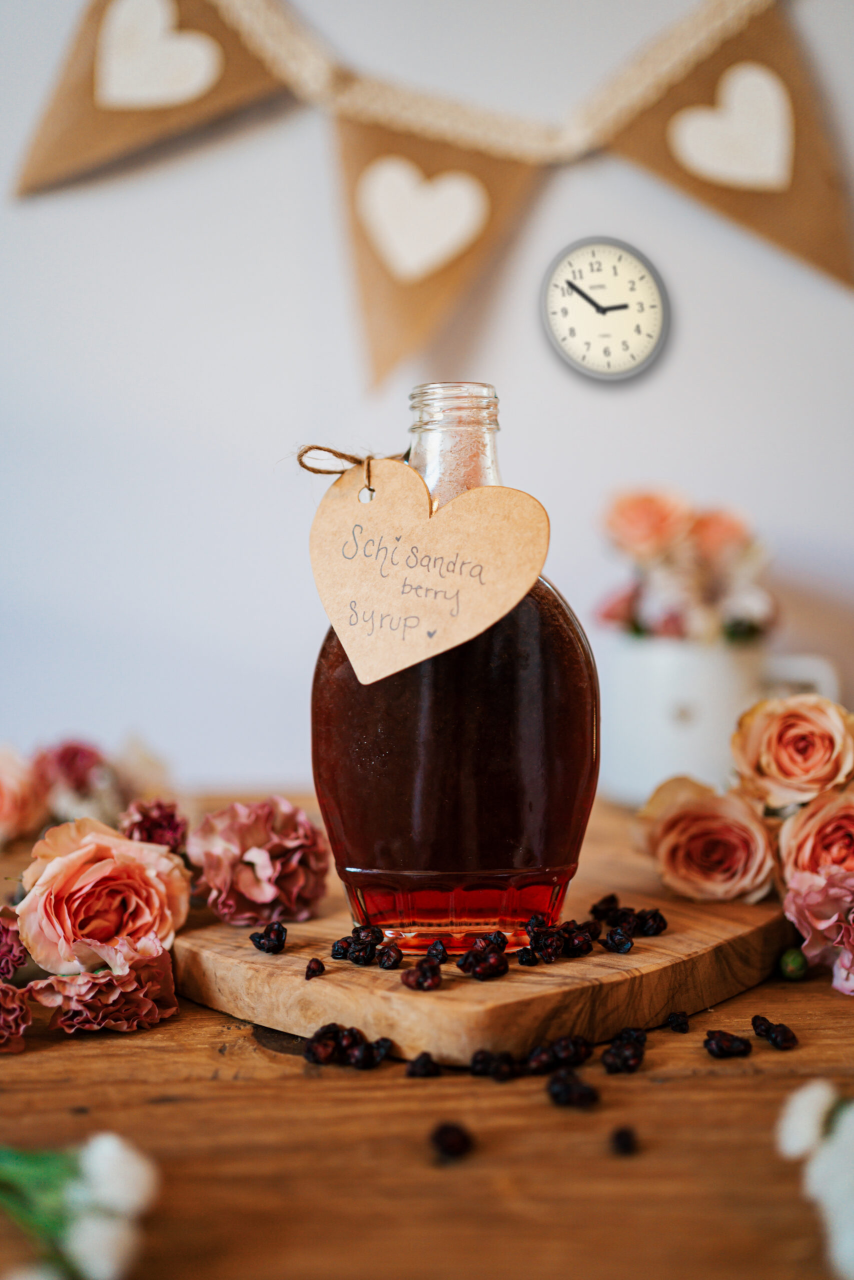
**2:52**
